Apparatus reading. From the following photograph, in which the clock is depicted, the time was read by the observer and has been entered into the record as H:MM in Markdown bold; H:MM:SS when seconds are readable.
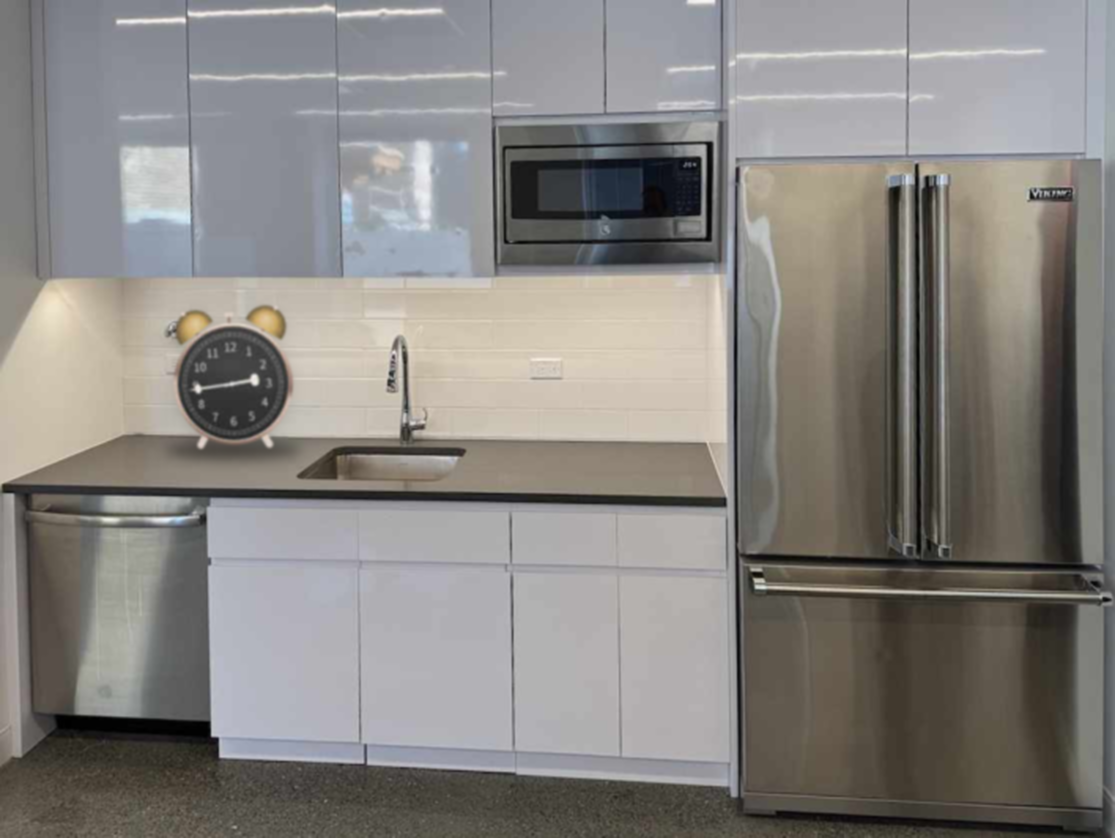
**2:44**
